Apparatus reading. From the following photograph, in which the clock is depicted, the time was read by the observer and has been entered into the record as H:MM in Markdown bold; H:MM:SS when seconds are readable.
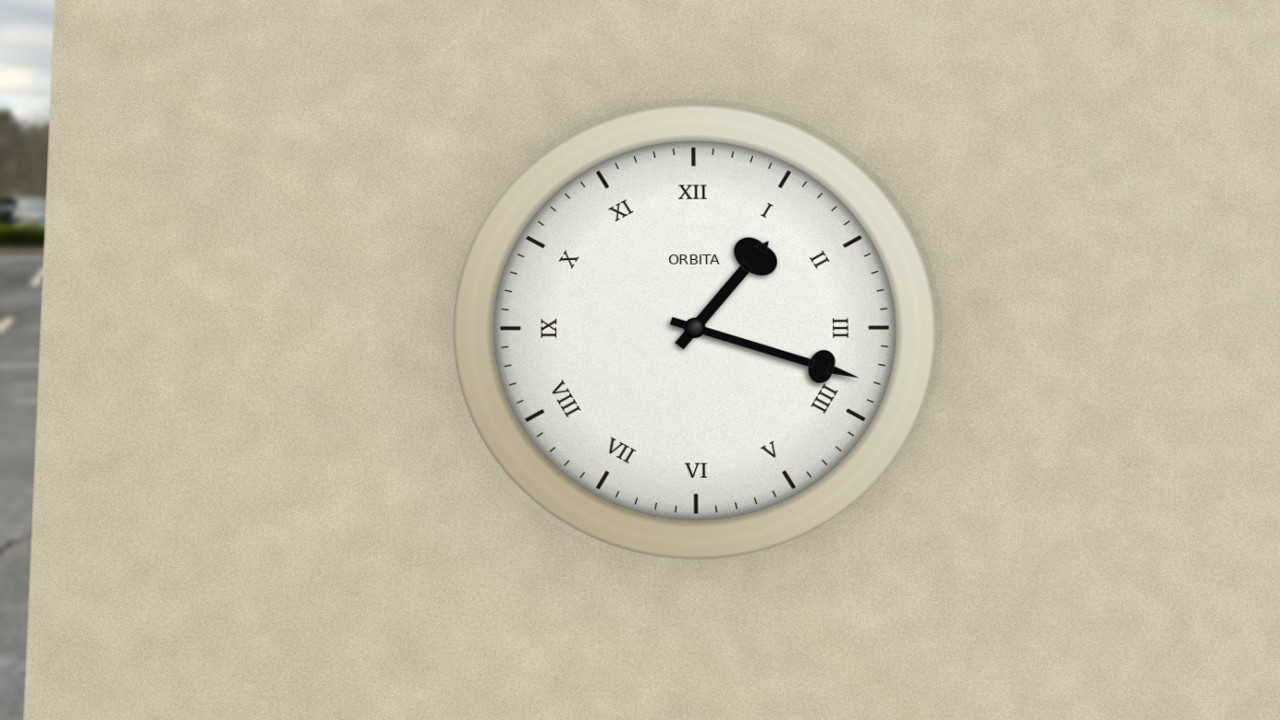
**1:18**
